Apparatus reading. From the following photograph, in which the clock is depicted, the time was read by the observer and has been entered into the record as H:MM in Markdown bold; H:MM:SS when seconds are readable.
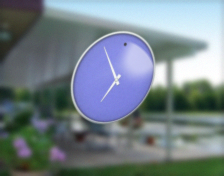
**6:54**
